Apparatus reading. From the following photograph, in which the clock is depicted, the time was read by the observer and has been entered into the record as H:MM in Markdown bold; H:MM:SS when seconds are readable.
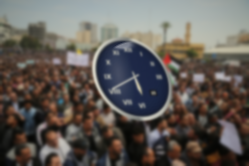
**5:41**
